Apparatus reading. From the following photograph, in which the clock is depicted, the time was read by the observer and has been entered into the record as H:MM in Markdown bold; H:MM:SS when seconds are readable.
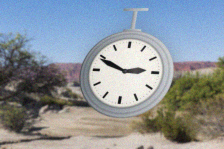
**2:49**
